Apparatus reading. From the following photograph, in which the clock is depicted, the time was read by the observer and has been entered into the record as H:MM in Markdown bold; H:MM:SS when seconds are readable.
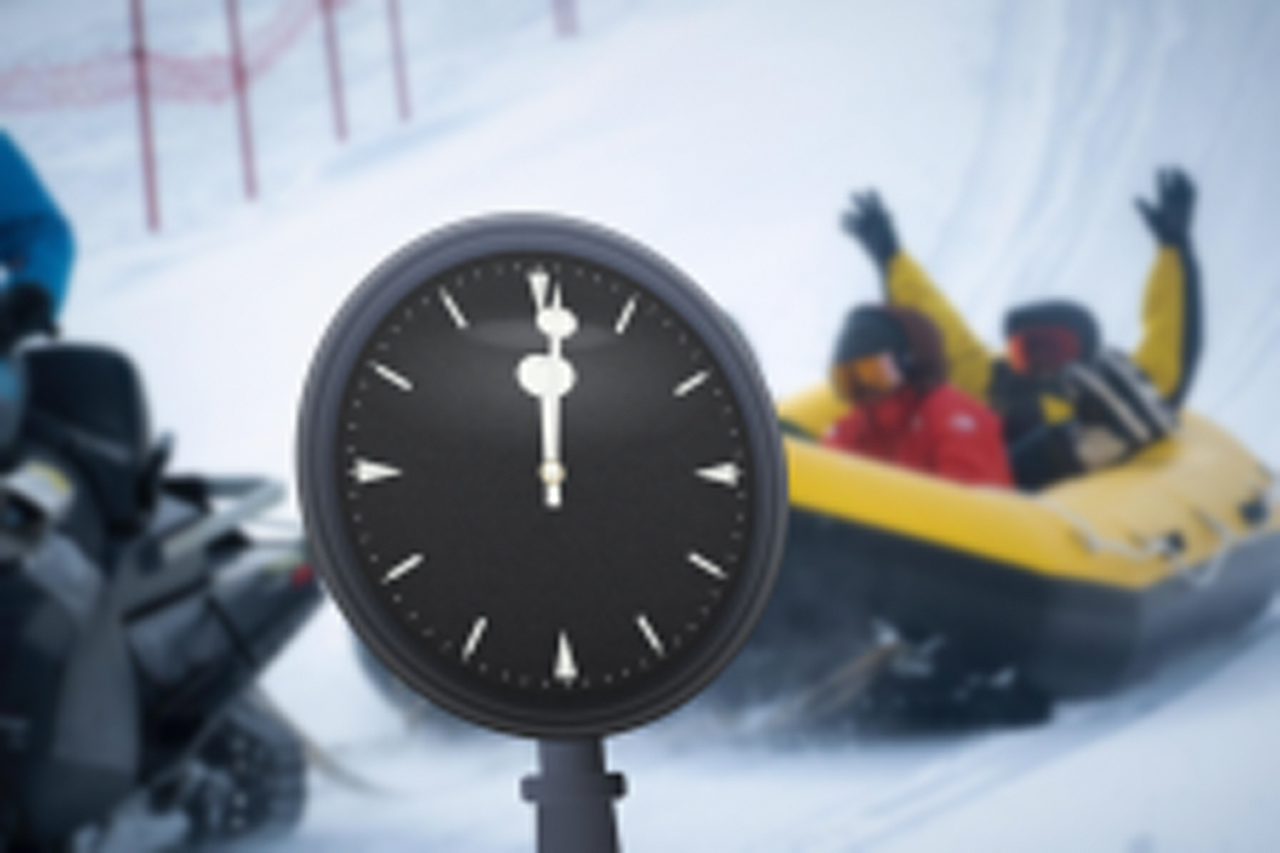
**12:01**
